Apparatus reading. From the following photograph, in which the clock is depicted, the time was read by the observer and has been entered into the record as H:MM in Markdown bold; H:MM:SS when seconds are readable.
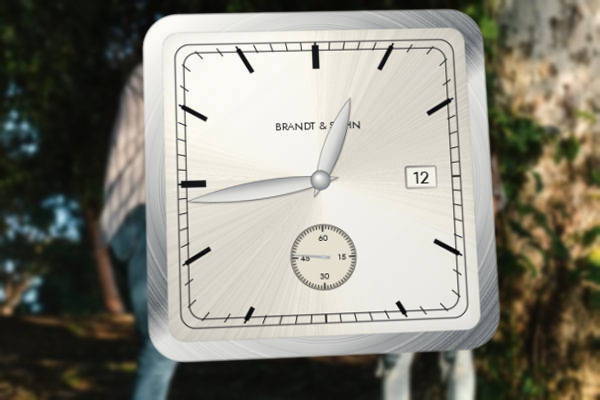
**12:43:46**
